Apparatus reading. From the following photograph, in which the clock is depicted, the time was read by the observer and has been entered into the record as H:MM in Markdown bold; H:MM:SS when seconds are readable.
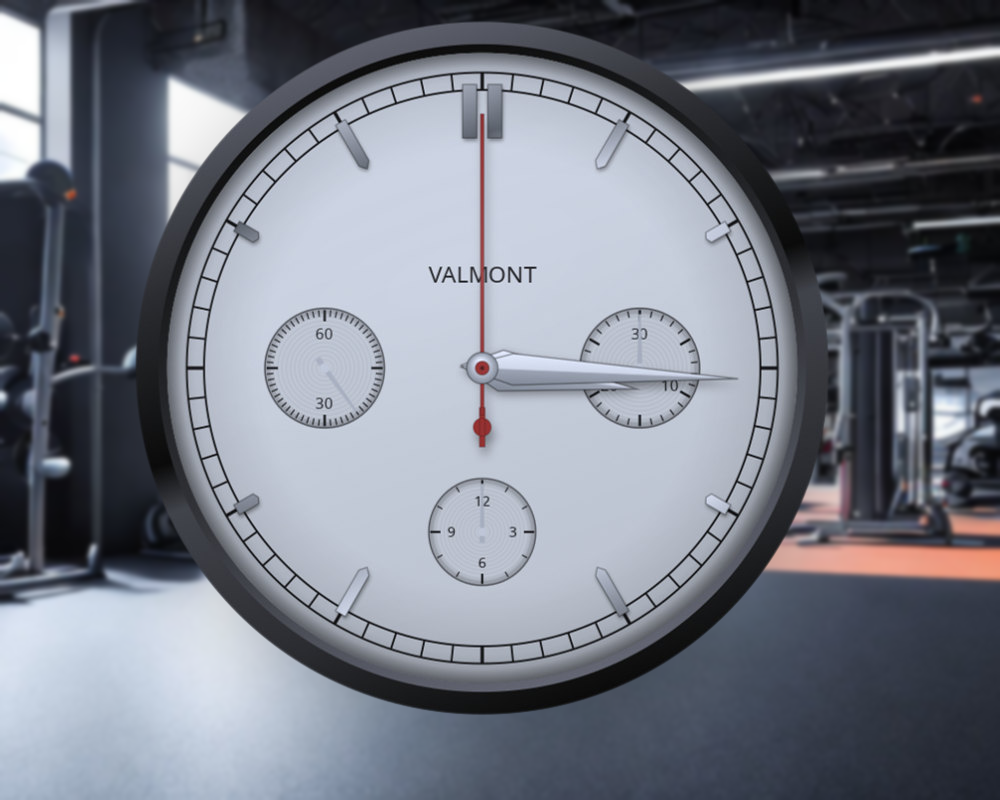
**3:15:24**
